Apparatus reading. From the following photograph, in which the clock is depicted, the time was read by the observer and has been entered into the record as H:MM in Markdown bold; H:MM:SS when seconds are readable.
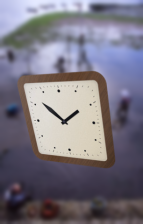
**1:52**
